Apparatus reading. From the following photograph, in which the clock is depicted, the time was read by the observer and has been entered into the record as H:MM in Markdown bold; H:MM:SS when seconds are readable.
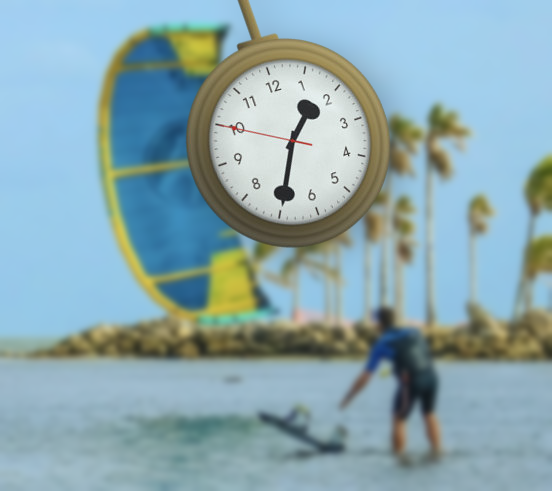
**1:34:50**
